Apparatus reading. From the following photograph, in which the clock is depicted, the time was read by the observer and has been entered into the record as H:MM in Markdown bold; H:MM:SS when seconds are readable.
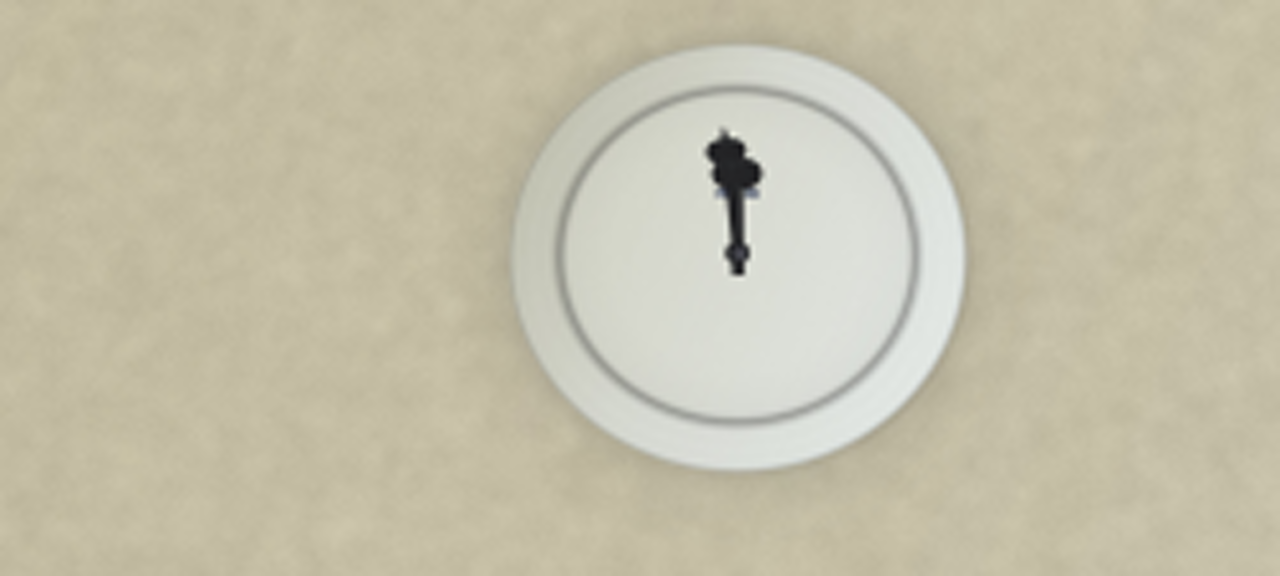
**11:59**
